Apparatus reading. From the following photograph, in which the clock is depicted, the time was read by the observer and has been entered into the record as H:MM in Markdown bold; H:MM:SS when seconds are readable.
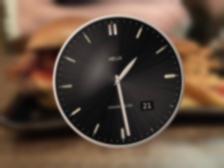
**1:29**
